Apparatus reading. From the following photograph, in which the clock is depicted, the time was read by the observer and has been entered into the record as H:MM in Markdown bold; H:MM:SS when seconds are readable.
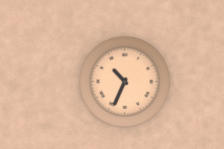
**10:34**
